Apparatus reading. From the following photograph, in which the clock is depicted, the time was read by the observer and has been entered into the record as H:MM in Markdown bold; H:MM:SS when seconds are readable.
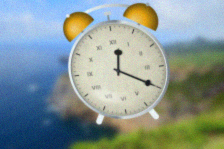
**12:20**
